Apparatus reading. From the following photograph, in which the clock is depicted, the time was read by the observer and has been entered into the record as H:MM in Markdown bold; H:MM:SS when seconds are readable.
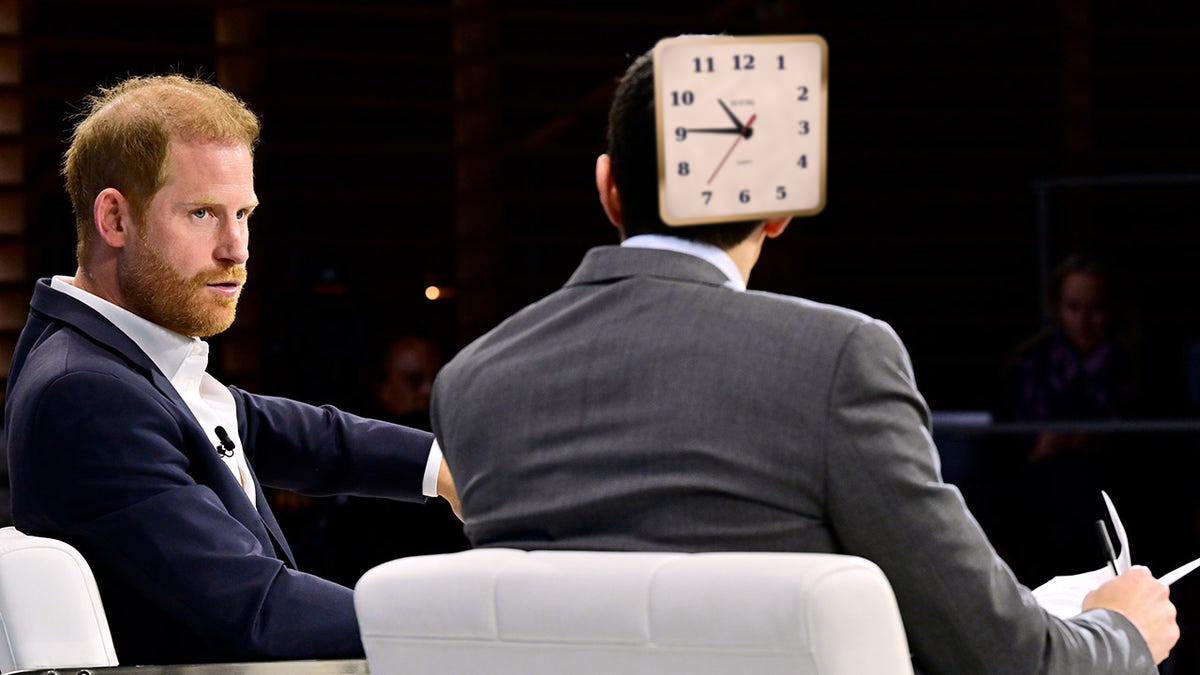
**10:45:36**
